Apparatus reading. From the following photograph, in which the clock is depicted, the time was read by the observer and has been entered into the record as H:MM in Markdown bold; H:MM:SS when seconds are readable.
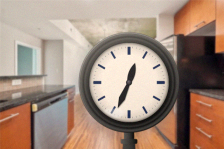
**12:34**
